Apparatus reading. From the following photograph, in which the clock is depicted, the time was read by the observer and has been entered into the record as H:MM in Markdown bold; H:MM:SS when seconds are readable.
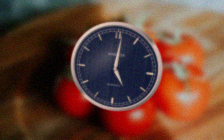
**5:01**
